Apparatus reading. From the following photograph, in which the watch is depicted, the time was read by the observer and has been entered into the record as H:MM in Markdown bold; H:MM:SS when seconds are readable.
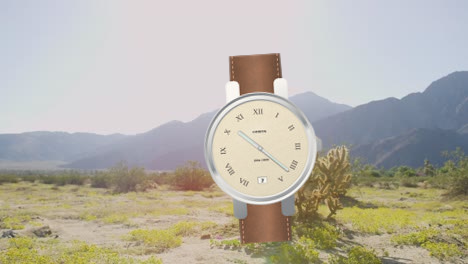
**10:22**
